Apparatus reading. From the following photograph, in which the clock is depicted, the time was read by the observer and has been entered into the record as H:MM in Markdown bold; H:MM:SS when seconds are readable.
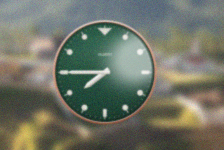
**7:45**
